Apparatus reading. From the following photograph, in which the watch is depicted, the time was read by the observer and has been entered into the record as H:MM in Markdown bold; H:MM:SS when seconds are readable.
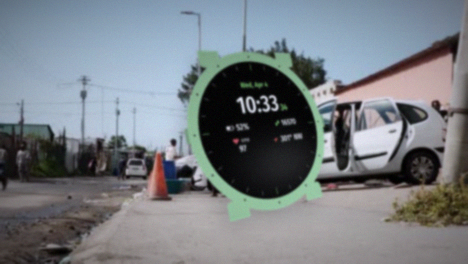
**10:33**
